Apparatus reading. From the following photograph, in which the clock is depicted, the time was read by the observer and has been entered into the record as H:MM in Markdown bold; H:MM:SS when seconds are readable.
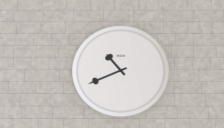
**10:41**
